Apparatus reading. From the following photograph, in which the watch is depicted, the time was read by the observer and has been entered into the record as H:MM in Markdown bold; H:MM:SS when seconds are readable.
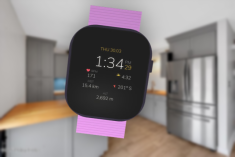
**1:34**
